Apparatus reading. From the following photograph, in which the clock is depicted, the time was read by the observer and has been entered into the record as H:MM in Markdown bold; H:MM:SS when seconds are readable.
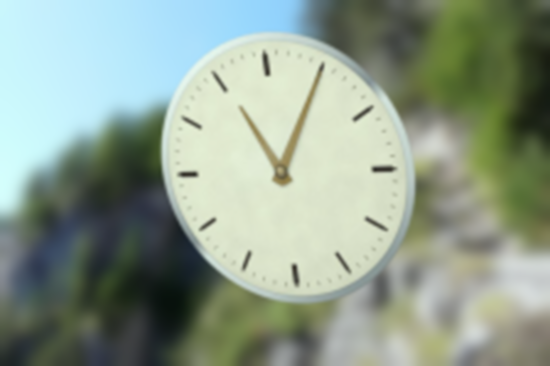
**11:05**
